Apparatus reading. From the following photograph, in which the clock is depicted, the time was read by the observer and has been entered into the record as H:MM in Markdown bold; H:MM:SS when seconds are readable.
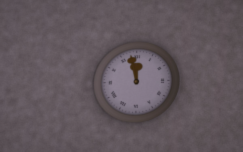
**11:58**
